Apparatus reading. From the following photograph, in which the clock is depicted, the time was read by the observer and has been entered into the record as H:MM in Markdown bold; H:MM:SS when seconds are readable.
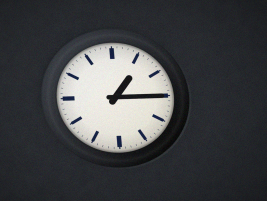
**1:15**
